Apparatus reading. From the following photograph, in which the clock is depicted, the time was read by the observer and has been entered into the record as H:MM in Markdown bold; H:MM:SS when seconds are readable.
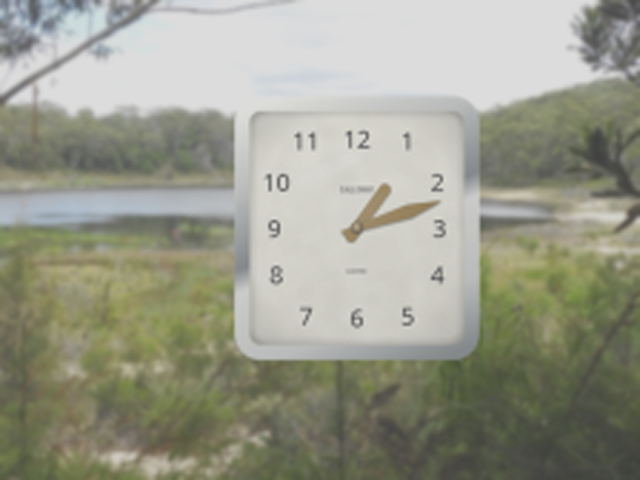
**1:12**
